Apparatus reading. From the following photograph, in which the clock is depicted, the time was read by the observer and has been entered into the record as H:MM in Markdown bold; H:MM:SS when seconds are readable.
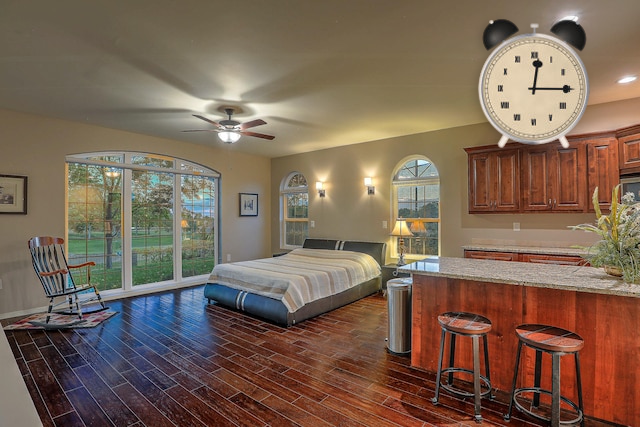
**12:15**
